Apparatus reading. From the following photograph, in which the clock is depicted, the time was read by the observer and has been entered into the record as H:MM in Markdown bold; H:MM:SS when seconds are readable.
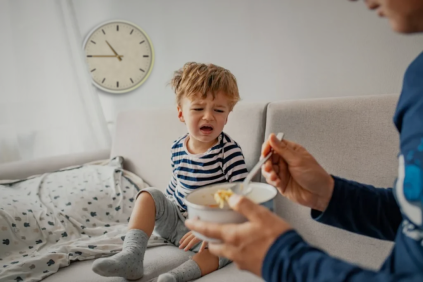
**10:45**
